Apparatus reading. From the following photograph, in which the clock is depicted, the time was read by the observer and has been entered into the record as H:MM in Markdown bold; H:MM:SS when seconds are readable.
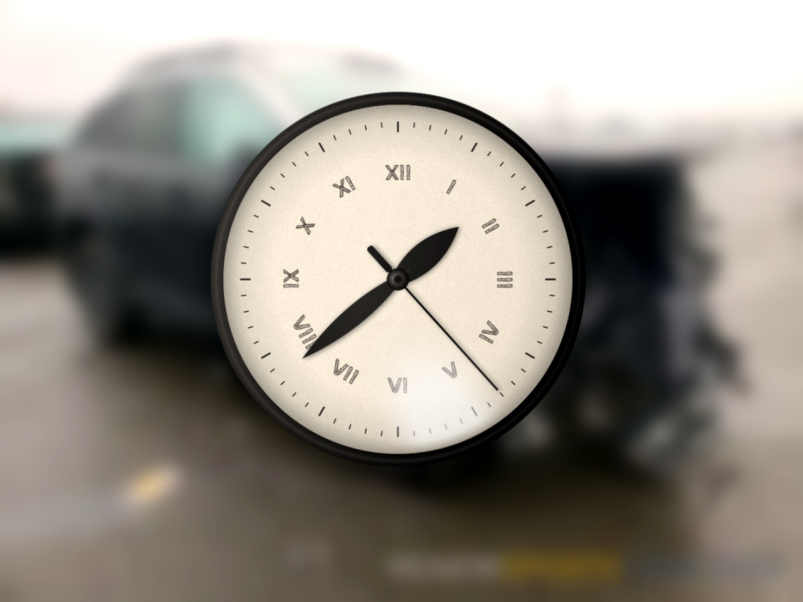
**1:38:23**
